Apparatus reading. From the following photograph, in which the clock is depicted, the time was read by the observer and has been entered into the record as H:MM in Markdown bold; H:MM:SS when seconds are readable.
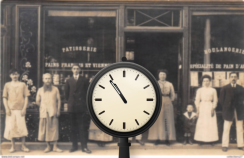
**10:54**
